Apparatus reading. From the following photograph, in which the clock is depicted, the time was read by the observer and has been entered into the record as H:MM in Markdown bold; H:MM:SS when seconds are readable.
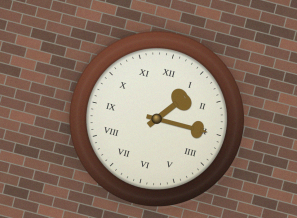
**1:15**
